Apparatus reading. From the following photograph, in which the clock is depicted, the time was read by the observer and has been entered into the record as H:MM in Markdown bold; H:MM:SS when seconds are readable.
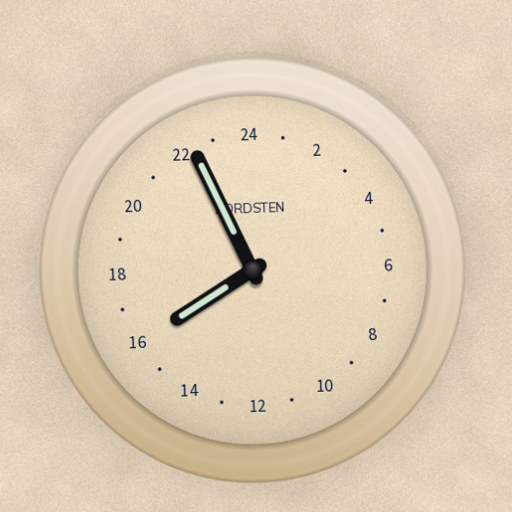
**15:56**
